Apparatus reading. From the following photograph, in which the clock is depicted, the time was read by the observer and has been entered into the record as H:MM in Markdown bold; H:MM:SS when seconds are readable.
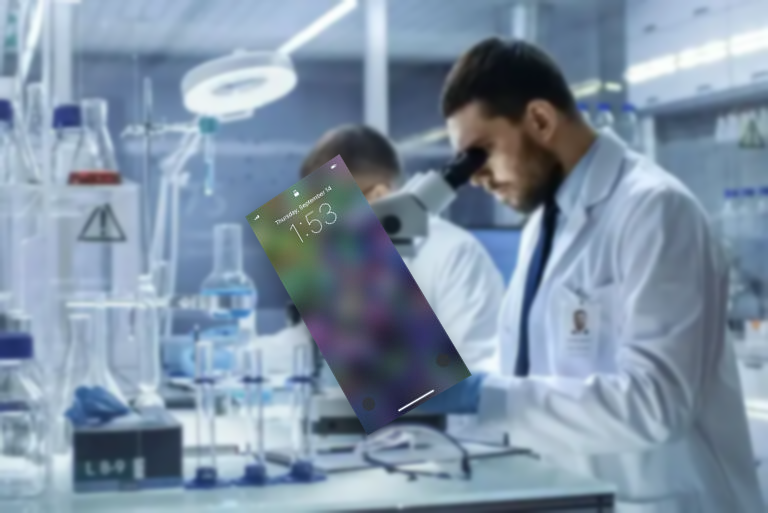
**1:53**
